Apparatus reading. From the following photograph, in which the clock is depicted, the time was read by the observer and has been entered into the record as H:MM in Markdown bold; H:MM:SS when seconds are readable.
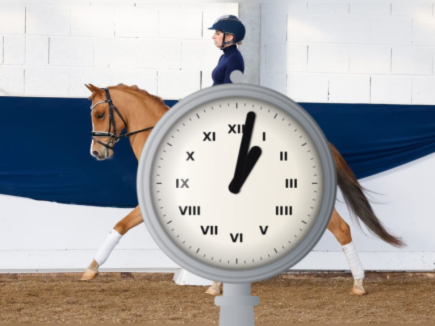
**1:02**
